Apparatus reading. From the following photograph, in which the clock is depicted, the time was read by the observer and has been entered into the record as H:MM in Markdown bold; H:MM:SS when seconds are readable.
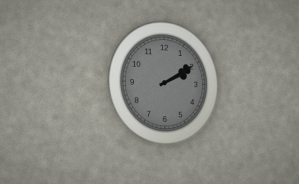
**2:10**
